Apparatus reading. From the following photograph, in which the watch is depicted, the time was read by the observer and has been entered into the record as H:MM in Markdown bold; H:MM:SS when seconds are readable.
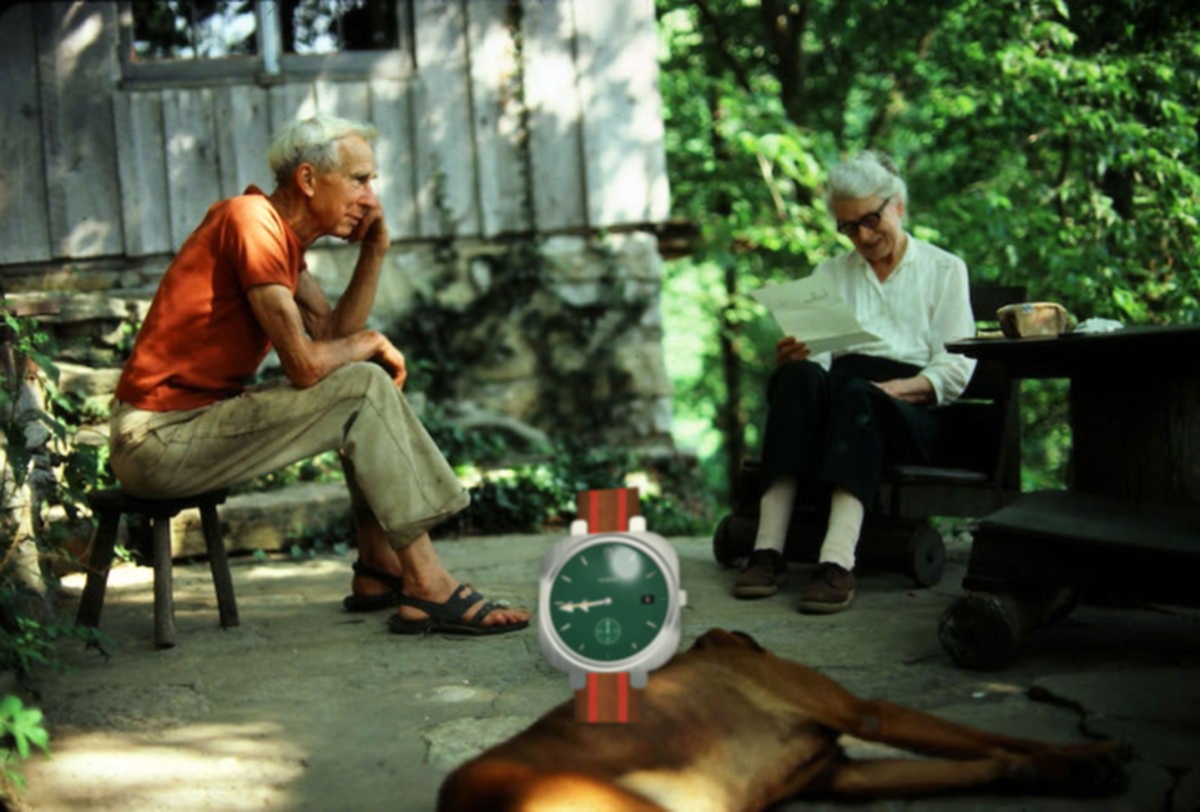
**8:44**
